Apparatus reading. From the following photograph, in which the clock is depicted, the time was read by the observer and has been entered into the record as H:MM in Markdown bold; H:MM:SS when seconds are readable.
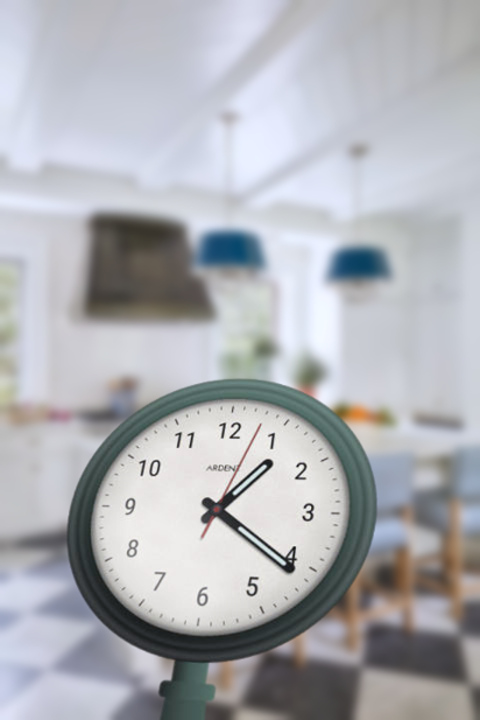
**1:21:03**
